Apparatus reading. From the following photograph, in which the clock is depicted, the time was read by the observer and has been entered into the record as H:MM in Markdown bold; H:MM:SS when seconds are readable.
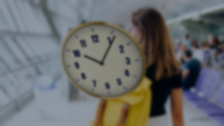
**10:06**
